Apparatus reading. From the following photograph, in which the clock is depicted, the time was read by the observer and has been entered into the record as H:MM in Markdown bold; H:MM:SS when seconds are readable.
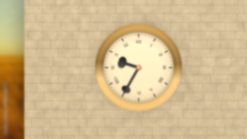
**9:35**
